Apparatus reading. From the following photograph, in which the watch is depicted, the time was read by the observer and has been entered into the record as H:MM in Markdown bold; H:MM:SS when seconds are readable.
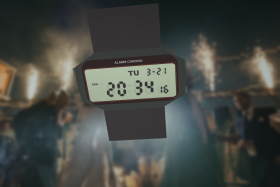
**20:34:16**
